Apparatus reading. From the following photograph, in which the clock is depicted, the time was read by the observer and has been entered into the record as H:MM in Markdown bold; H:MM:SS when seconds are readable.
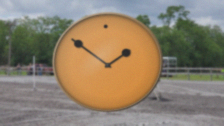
**1:52**
